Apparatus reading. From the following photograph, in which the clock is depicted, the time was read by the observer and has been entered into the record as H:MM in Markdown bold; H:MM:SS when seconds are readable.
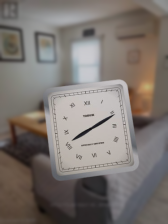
**8:11**
